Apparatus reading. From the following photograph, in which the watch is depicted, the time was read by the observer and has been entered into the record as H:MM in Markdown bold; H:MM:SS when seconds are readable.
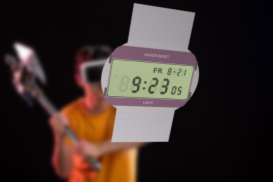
**9:23:05**
